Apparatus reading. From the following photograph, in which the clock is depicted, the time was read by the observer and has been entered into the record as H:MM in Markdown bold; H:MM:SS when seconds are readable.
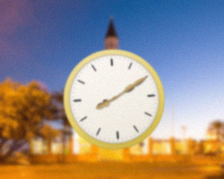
**8:10**
